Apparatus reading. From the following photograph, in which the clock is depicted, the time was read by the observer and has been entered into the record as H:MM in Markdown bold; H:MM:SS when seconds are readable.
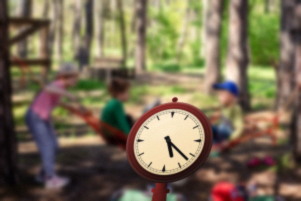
**5:22**
